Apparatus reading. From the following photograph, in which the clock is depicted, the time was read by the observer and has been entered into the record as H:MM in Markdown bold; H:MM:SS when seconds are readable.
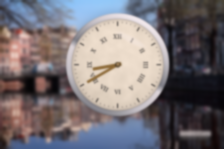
**8:40**
